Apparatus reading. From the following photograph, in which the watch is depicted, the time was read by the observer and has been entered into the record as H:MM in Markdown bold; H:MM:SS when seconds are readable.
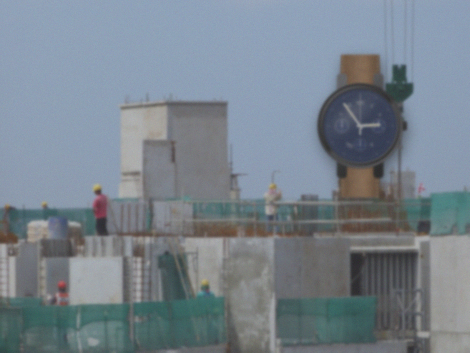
**2:54**
